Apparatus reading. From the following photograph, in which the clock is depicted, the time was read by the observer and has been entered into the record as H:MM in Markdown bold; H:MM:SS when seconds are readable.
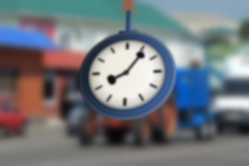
**8:06**
